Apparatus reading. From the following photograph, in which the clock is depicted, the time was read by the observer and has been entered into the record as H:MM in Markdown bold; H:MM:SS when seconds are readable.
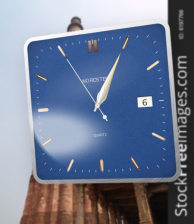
**1:04:55**
